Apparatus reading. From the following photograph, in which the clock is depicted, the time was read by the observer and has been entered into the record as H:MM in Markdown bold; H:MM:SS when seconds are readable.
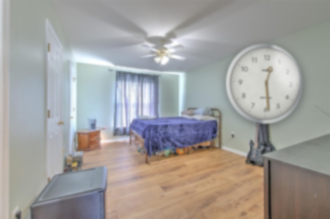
**12:29**
